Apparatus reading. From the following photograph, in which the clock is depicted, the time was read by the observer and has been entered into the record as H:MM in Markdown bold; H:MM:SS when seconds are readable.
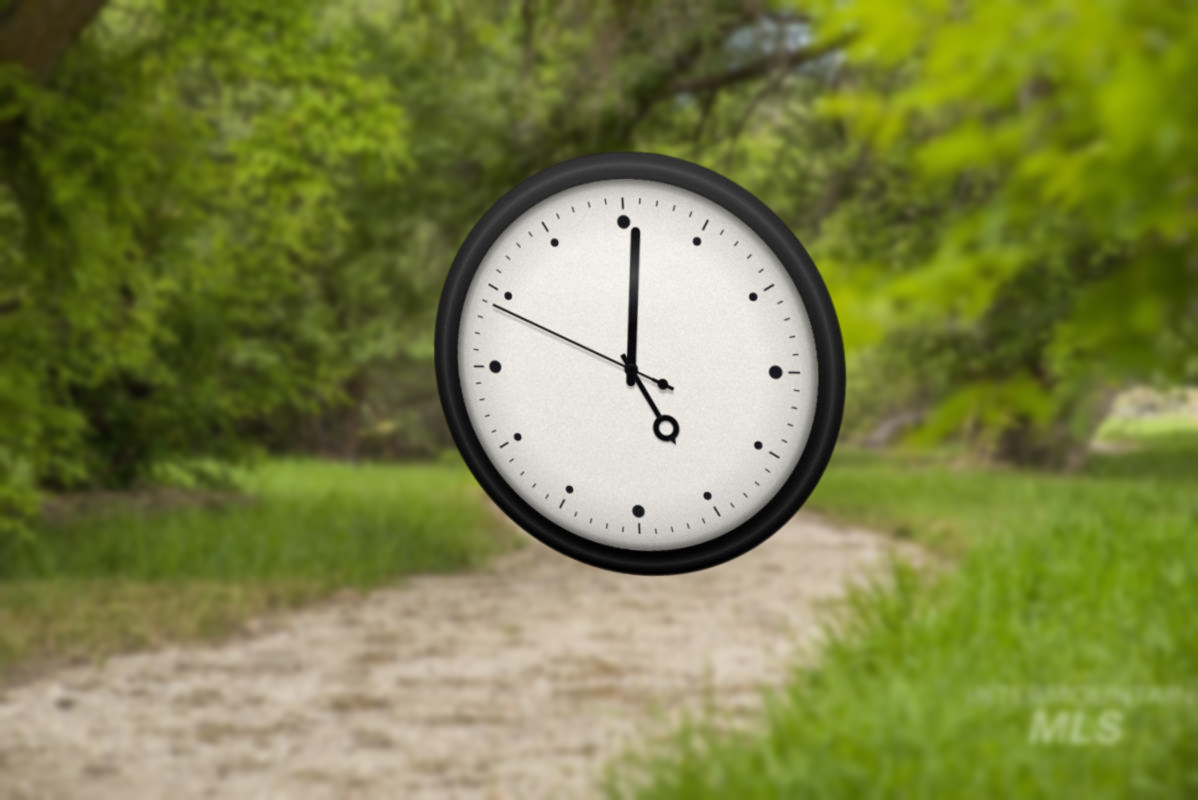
**5:00:49**
